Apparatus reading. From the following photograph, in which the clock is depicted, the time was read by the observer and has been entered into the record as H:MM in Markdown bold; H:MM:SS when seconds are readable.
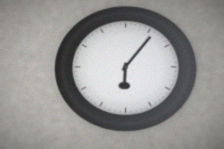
**6:06**
